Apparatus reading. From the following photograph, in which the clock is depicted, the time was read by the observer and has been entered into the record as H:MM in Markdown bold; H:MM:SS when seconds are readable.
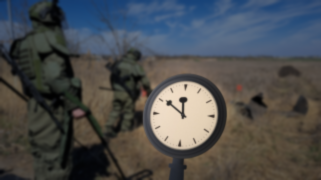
**11:51**
